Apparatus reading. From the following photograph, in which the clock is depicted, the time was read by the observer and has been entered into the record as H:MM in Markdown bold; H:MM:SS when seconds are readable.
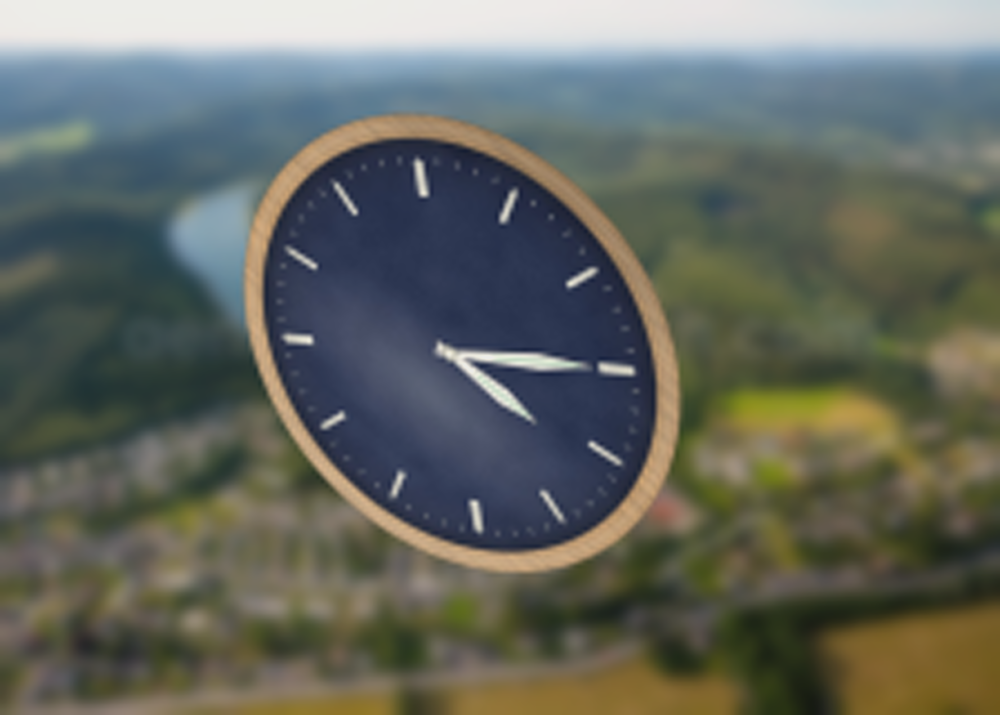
**4:15**
